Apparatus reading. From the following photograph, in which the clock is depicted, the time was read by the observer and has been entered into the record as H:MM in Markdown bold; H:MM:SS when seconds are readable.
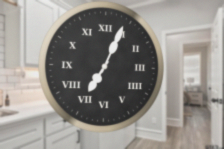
**7:04**
